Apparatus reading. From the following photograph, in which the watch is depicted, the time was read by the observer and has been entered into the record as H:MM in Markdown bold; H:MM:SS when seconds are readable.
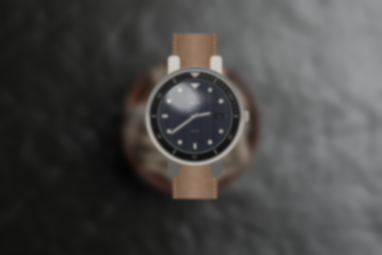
**2:39**
